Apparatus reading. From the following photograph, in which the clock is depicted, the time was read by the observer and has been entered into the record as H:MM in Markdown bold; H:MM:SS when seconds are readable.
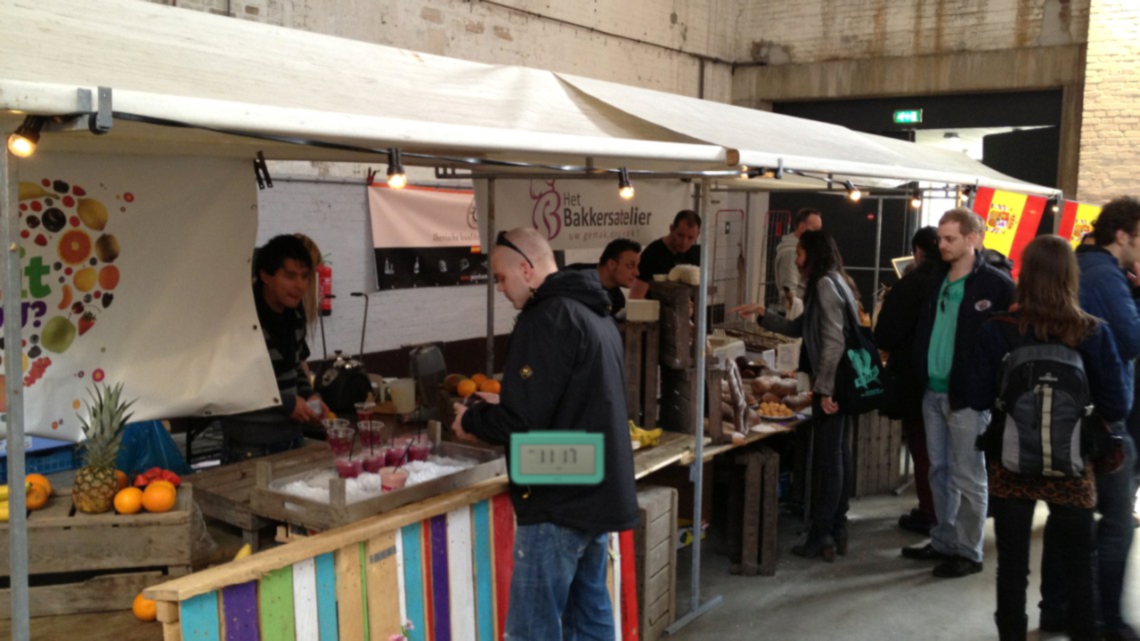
**11:17**
